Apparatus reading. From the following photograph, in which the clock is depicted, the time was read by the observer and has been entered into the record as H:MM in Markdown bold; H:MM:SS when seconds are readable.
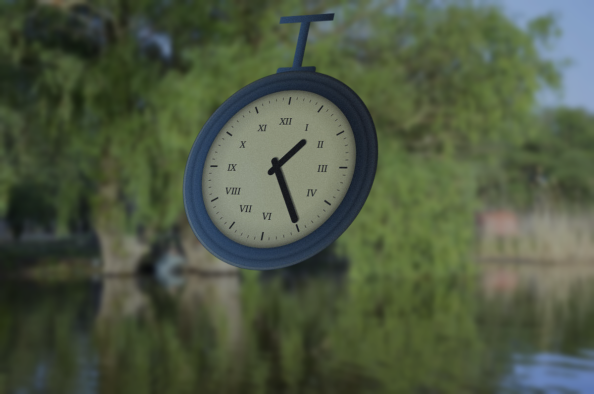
**1:25**
